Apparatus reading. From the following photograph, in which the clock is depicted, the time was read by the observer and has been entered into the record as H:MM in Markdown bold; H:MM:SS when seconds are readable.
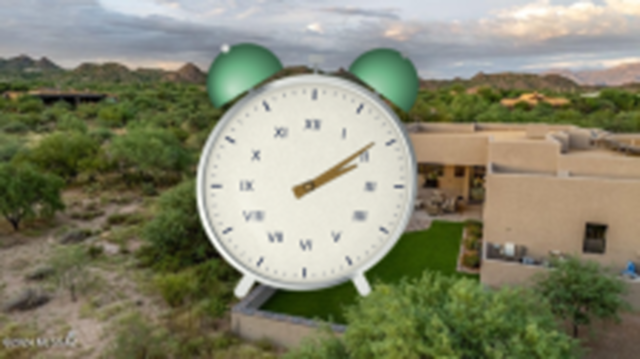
**2:09**
